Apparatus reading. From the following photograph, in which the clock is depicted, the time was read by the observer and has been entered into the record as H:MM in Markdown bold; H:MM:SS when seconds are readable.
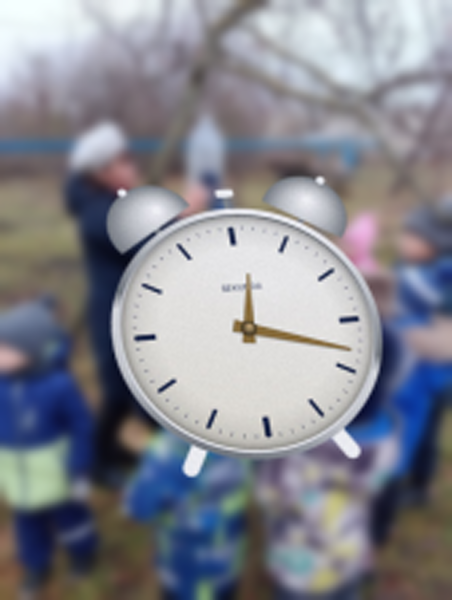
**12:18**
